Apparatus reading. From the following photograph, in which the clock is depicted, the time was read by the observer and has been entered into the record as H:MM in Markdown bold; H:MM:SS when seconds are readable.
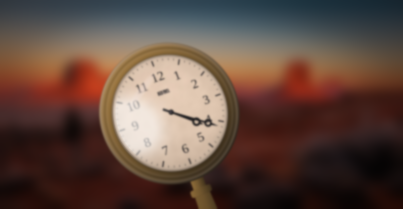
**4:21**
